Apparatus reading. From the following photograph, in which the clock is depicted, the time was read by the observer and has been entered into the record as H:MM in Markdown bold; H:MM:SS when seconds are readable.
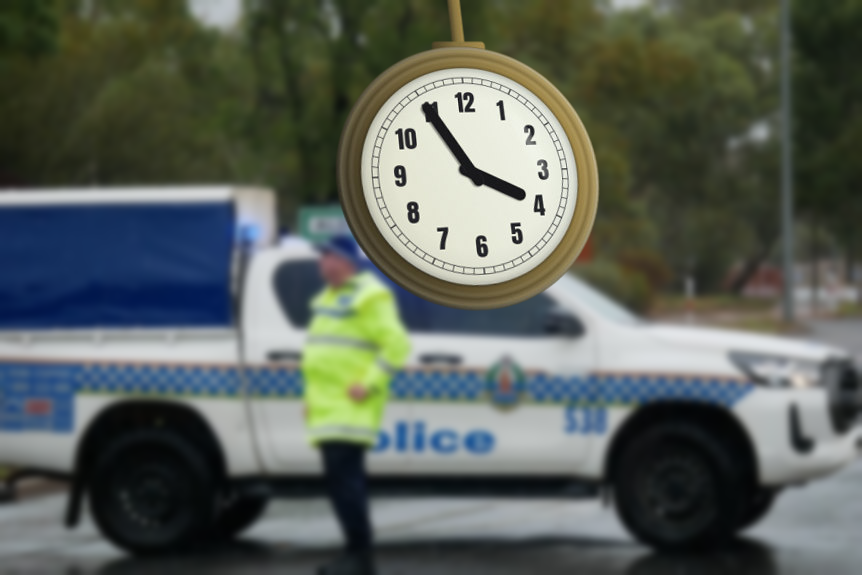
**3:55**
